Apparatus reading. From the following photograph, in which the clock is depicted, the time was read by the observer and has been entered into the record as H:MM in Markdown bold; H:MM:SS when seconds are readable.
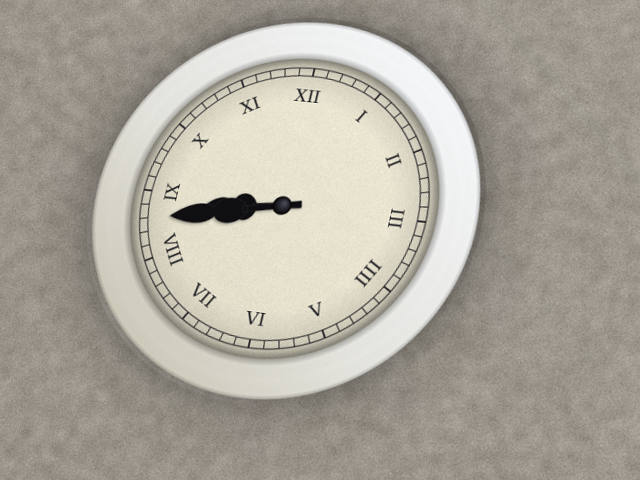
**8:43**
